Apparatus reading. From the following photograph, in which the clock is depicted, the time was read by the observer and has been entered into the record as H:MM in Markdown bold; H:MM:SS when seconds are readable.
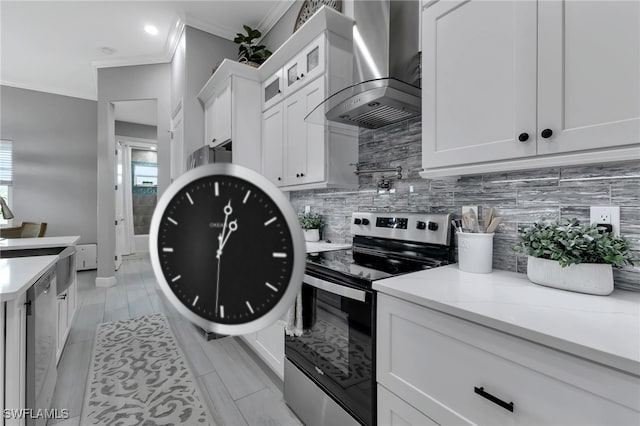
**1:02:31**
